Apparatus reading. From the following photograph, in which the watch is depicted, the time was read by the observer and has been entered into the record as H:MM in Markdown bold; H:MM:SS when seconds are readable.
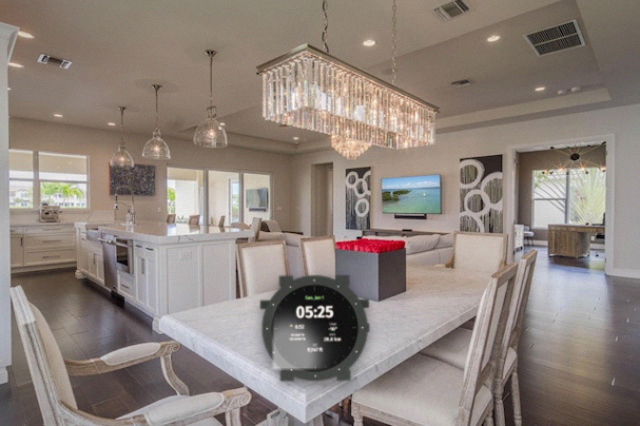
**5:25**
